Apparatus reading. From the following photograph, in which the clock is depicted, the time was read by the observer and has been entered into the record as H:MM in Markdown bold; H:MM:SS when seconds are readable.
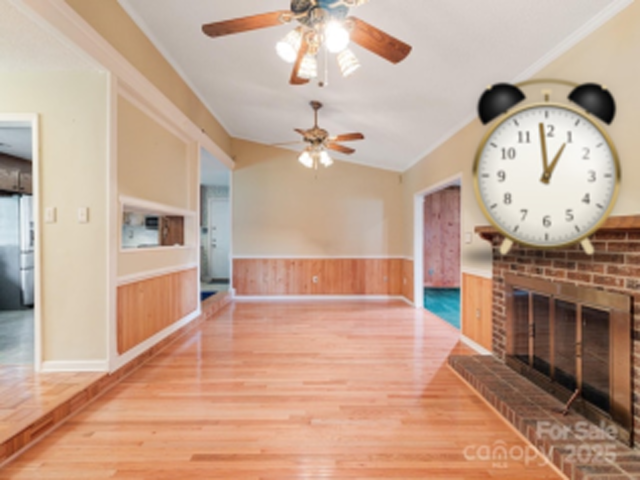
**12:59**
